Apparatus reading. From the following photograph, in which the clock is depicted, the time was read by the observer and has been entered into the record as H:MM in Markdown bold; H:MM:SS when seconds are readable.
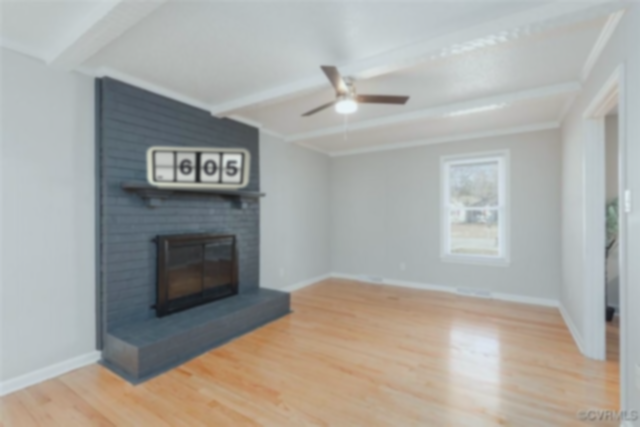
**6:05**
